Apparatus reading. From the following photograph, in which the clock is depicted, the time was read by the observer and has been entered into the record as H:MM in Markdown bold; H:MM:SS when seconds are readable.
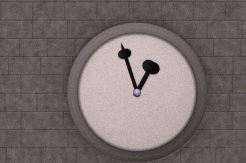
**12:57**
